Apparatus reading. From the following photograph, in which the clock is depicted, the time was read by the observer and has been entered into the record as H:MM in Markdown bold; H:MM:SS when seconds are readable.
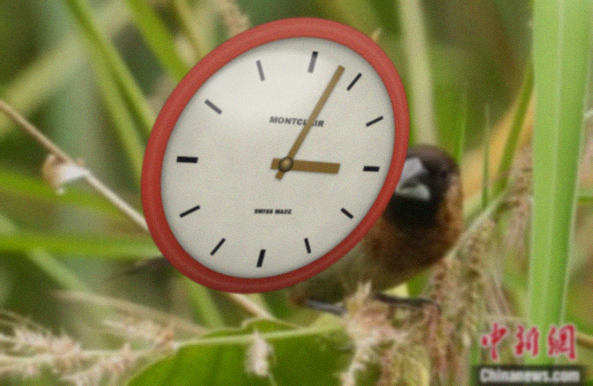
**3:03**
